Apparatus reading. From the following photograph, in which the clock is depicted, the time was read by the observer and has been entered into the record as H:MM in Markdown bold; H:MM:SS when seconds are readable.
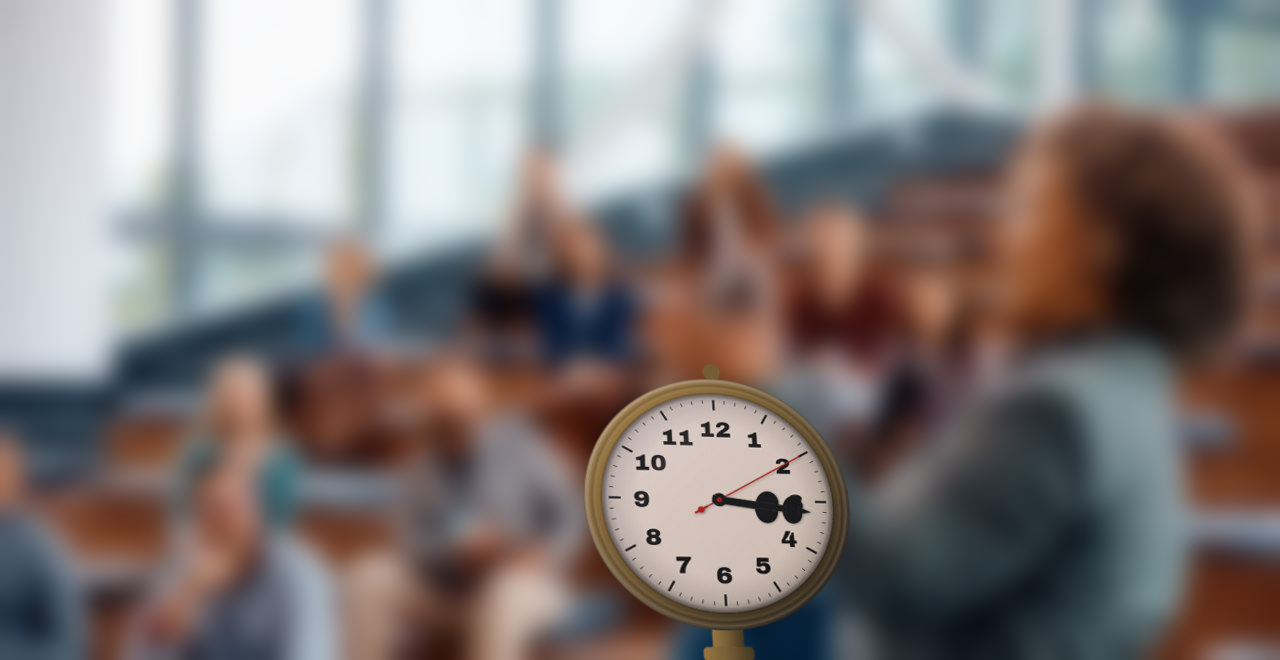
**3:16:10**
